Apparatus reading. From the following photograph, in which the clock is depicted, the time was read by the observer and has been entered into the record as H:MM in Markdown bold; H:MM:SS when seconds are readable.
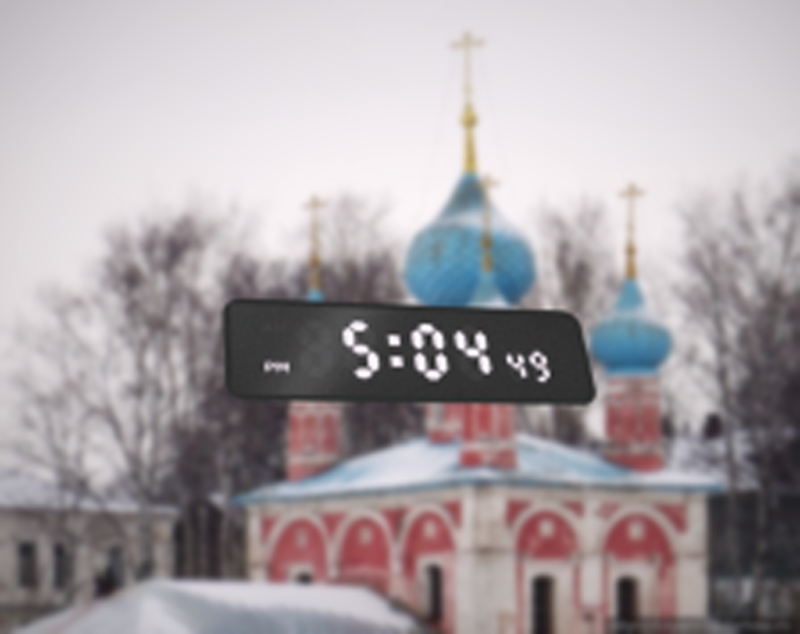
**5:04:49**
